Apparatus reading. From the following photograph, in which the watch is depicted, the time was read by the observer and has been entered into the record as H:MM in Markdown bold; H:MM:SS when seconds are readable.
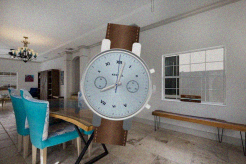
**8:02**
